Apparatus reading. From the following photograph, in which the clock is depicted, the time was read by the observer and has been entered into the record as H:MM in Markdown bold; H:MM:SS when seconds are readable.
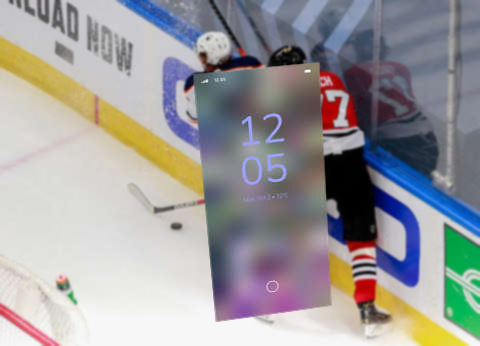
**12:05**
